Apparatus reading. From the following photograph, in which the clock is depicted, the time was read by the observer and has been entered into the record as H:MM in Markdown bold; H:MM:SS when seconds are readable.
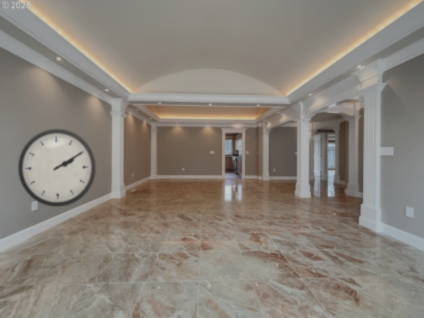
**2:10**
